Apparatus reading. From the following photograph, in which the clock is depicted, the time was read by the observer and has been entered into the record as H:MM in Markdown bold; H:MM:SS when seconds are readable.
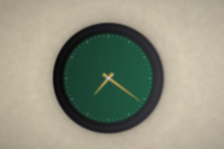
**7:21**
